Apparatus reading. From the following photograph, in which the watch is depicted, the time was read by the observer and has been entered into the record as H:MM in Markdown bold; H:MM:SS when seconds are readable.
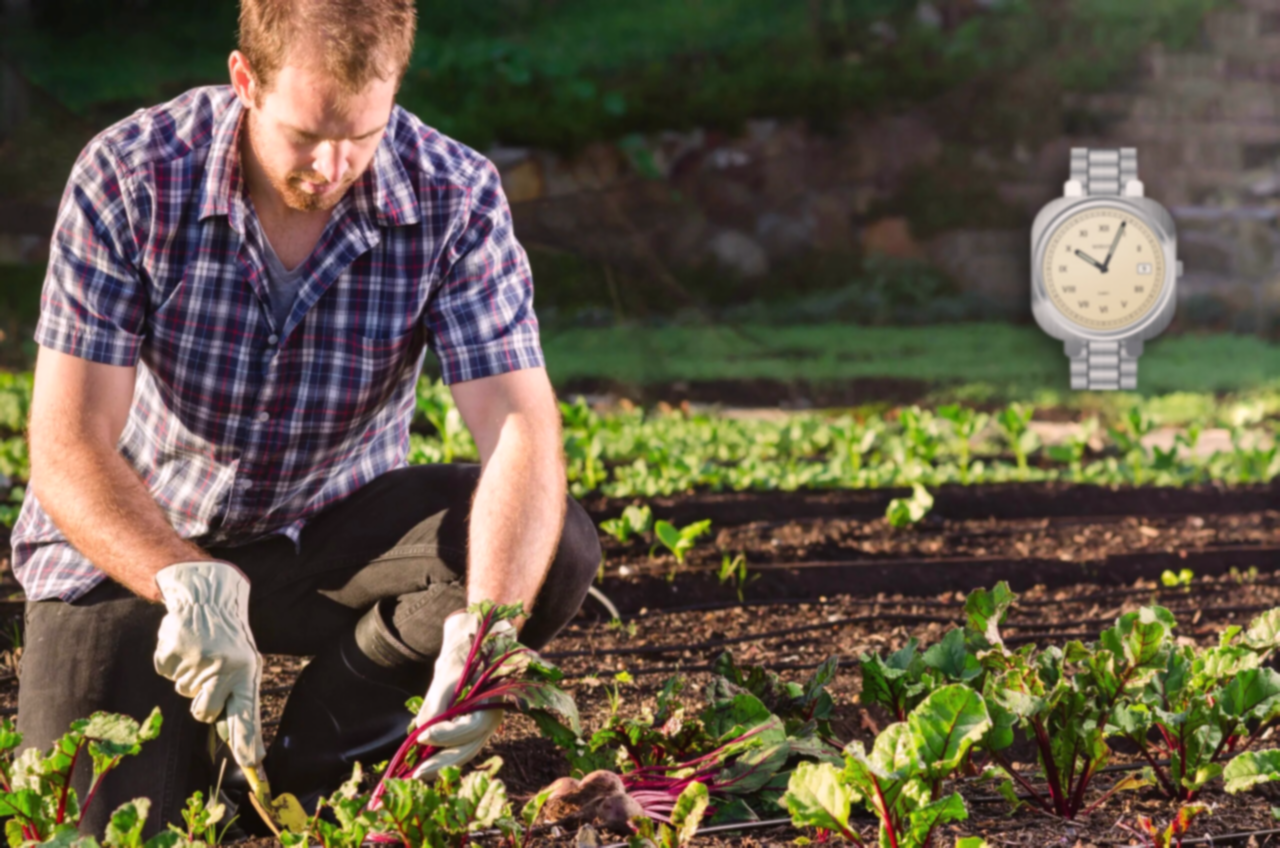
**10:04**
